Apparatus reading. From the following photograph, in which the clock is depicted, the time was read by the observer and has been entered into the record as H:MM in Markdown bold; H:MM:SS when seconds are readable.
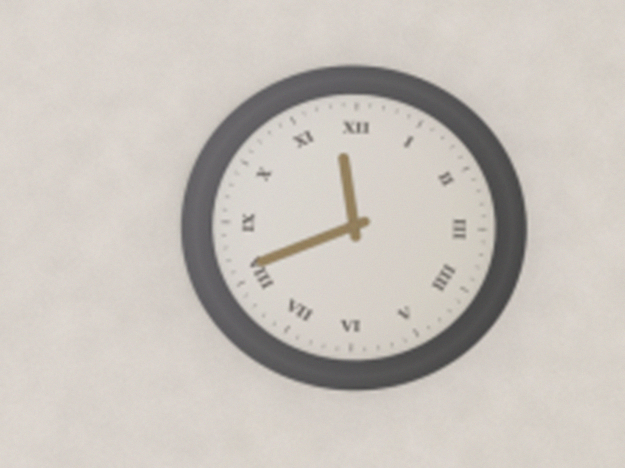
**11:41**
